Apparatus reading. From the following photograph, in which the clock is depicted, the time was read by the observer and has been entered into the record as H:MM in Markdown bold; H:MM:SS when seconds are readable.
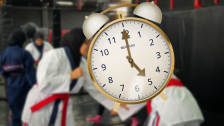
**5:00**
